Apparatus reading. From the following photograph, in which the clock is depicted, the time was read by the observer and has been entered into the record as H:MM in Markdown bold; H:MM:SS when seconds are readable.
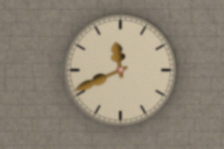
**11:41**
